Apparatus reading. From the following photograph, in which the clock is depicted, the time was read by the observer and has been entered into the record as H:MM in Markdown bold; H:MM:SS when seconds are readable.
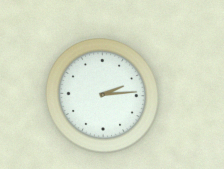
**2:14**
